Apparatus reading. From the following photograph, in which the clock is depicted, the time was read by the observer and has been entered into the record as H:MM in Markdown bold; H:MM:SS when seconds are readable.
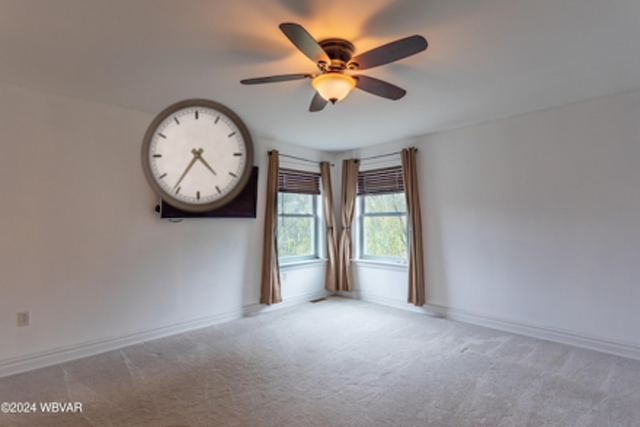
**4:36**
